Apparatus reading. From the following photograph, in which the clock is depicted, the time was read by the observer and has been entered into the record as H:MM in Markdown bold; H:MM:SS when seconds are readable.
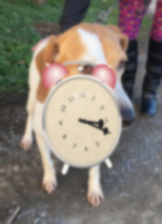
**3:19**
